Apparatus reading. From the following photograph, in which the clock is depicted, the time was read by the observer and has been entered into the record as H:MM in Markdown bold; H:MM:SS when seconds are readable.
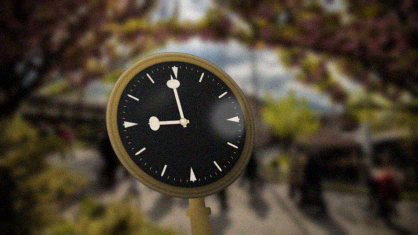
**8:59**
